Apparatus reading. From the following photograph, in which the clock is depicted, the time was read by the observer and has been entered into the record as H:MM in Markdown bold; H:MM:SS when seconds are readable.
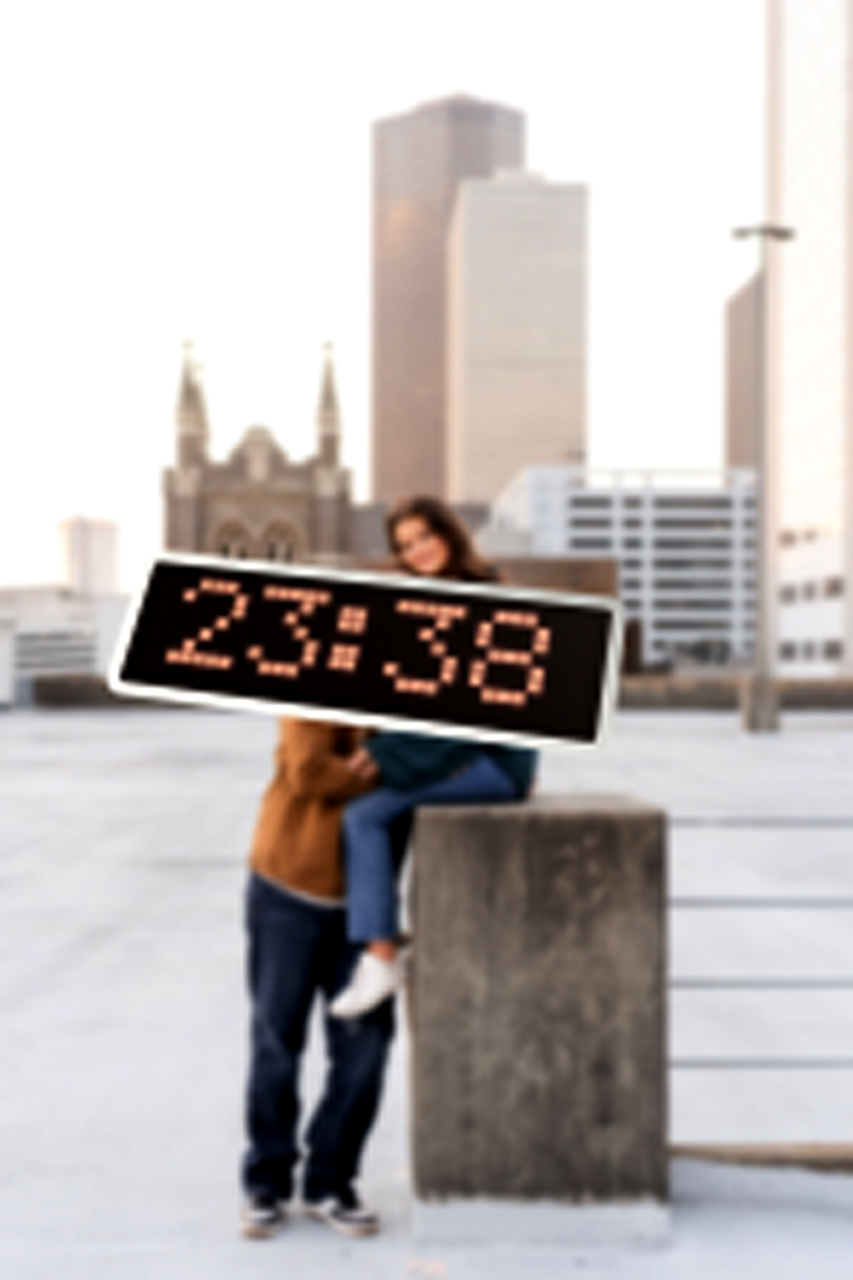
**23:38**
